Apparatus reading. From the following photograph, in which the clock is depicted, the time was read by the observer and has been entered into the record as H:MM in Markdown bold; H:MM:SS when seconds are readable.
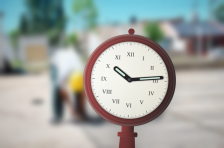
**10:14**
